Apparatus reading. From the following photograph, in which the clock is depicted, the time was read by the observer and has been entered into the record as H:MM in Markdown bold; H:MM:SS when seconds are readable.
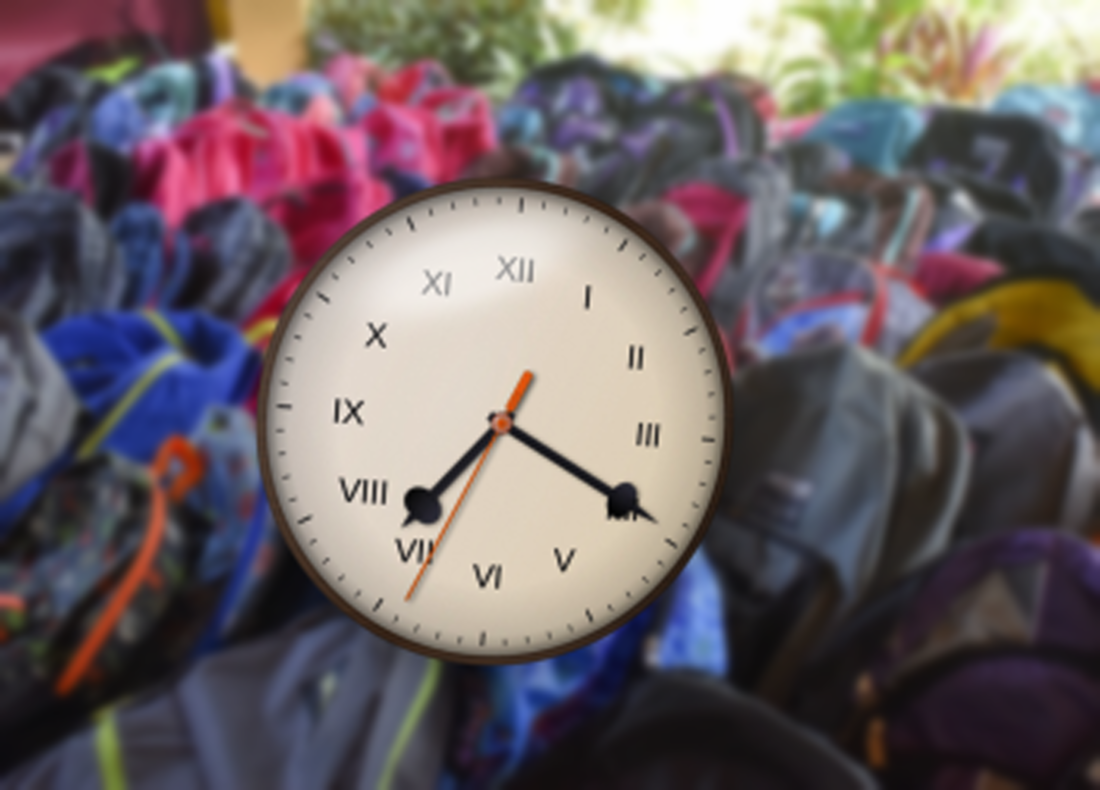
**7:19:34**
